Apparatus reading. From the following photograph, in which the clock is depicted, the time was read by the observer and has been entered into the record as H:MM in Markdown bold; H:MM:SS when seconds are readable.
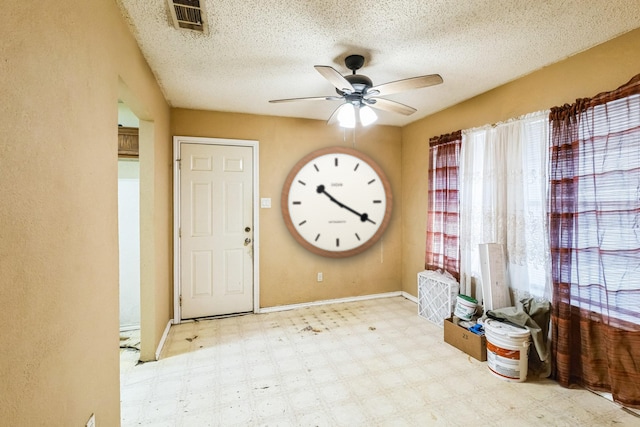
**10:20**
